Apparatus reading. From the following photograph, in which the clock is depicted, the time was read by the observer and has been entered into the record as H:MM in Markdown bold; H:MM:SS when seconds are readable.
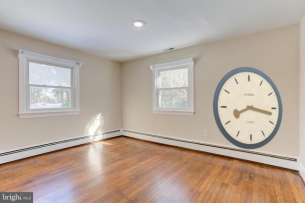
**8:17**
